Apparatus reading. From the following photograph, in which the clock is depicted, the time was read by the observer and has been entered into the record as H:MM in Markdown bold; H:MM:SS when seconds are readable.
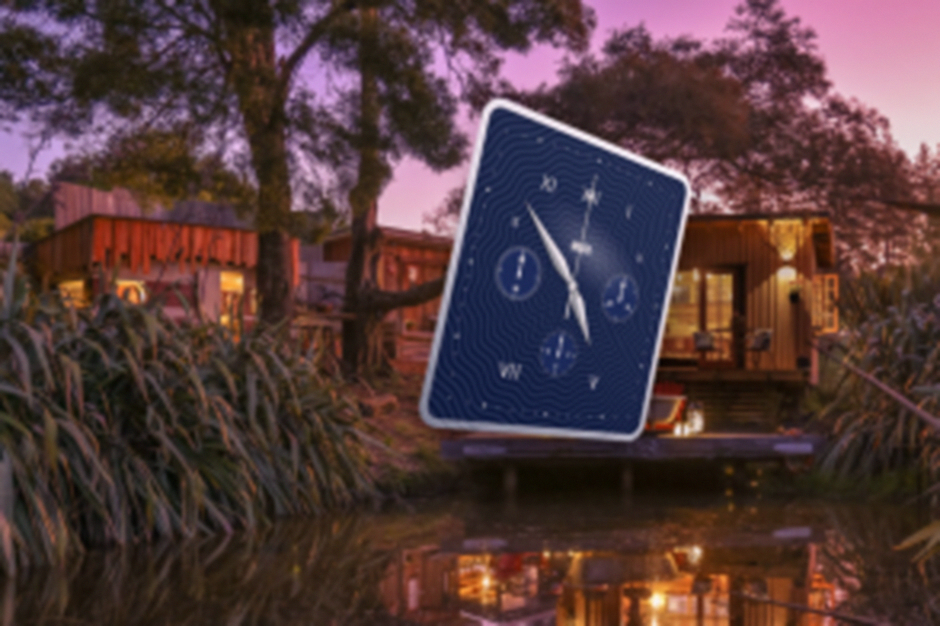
**4:52**
